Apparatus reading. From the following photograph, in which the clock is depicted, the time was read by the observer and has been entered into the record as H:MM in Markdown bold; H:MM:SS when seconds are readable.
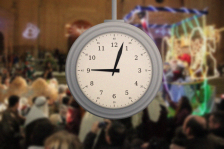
**9:03**
